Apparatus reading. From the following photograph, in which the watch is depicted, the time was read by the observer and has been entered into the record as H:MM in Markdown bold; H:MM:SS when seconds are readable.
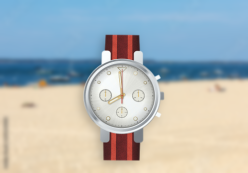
**7:59**
